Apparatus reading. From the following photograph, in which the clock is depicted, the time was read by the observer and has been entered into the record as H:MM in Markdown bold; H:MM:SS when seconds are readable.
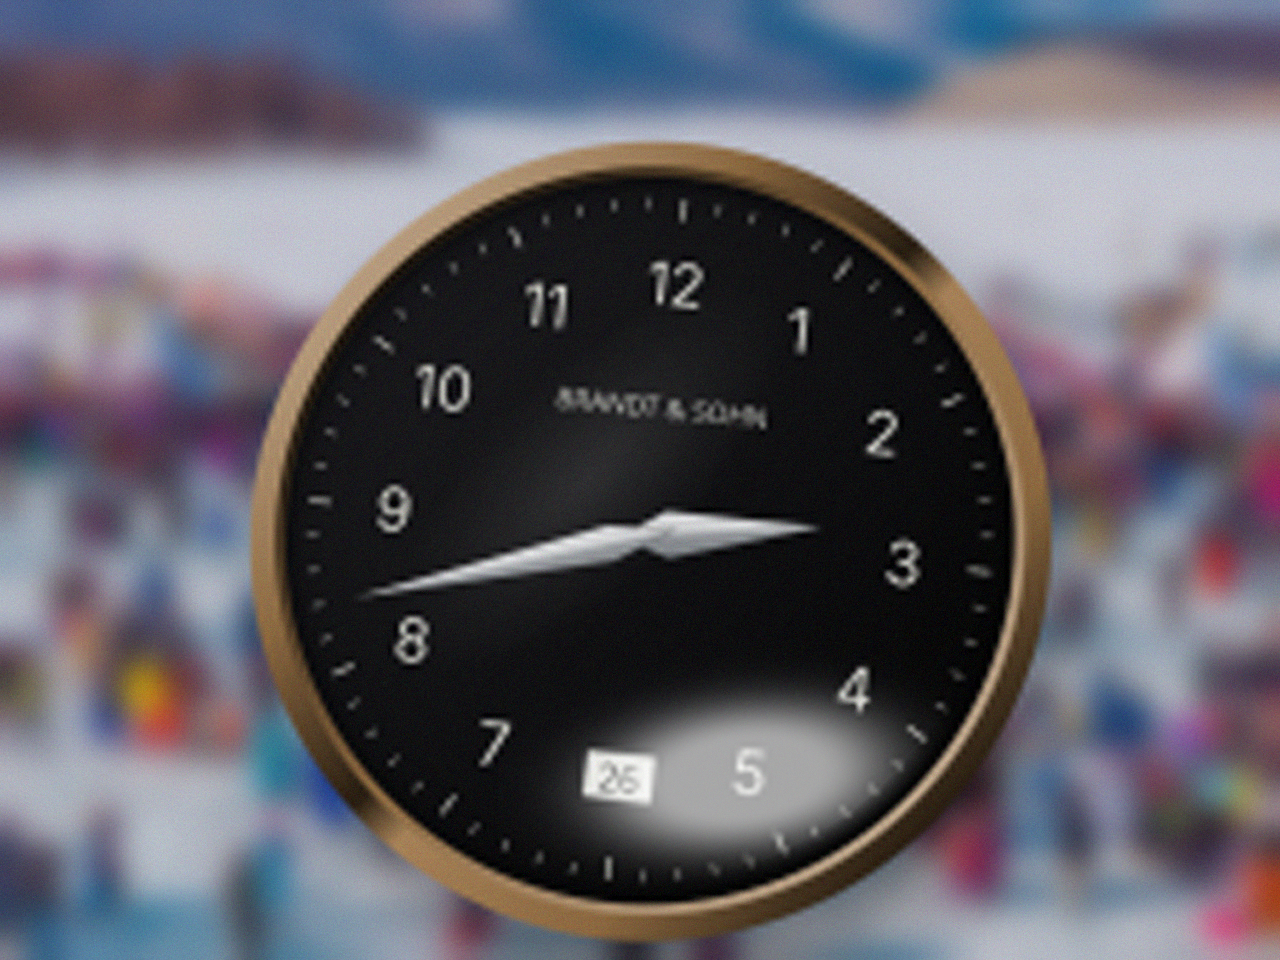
**2:42**
